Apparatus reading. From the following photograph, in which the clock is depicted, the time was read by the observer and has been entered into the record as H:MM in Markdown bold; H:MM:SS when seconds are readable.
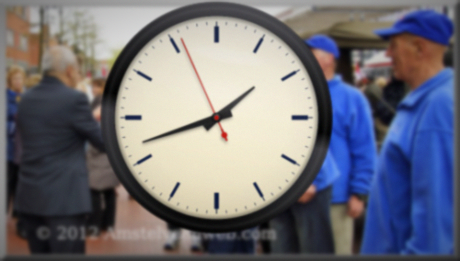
**1:41:56**
